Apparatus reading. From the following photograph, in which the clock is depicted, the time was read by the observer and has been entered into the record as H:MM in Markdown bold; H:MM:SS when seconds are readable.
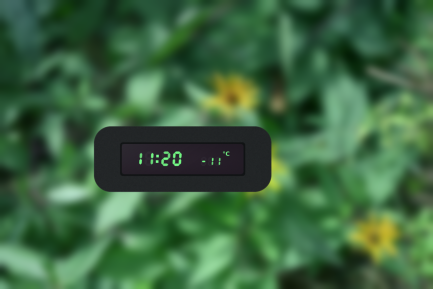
**11:20**
